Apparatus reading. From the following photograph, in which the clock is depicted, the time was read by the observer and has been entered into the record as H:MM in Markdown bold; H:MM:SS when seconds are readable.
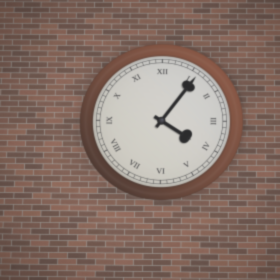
**4:06**
